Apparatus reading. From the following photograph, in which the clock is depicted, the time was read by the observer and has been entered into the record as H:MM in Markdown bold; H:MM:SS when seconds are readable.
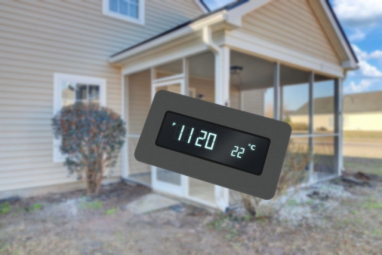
**11:20**
